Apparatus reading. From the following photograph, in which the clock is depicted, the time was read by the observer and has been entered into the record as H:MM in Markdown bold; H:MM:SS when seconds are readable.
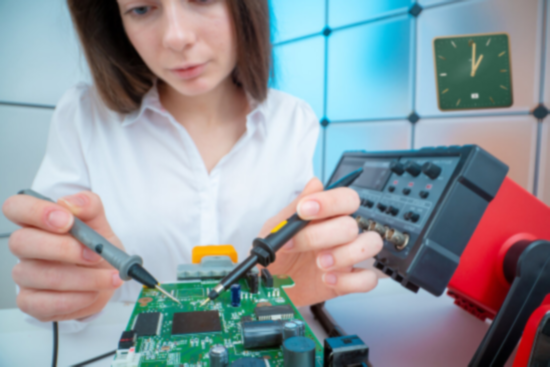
**1:01**
